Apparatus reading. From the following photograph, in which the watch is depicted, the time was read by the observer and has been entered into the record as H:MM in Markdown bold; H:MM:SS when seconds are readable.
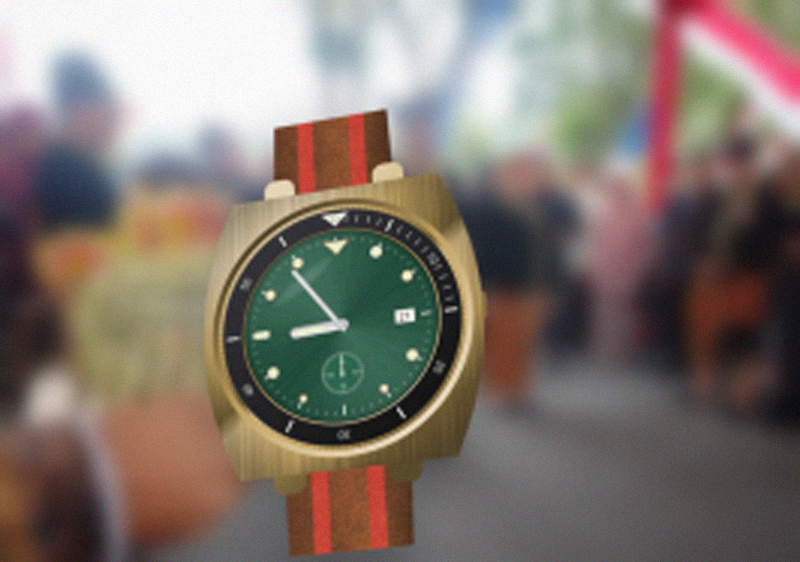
**8:54**
